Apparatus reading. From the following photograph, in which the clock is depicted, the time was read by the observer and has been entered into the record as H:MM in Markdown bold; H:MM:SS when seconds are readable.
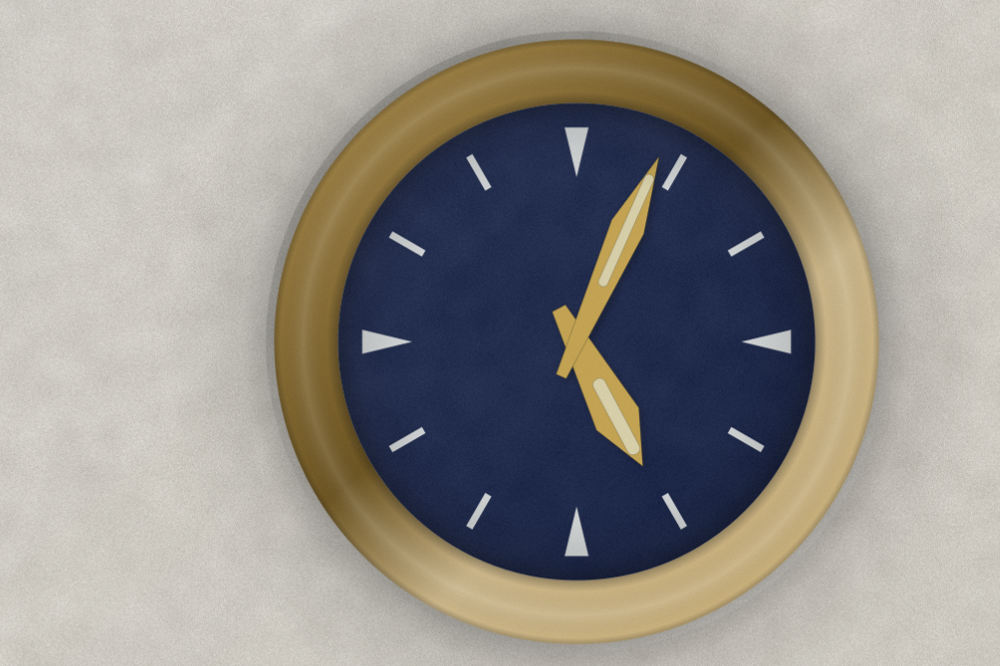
**5:04**
